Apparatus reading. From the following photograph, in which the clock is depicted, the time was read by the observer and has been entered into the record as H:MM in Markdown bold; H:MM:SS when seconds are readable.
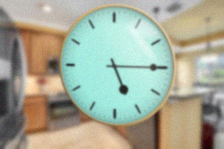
**5:15**
